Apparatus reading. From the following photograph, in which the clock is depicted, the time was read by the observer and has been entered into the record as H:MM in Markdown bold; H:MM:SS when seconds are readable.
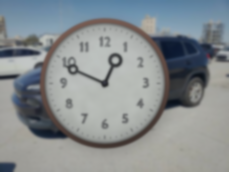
**12:49**
